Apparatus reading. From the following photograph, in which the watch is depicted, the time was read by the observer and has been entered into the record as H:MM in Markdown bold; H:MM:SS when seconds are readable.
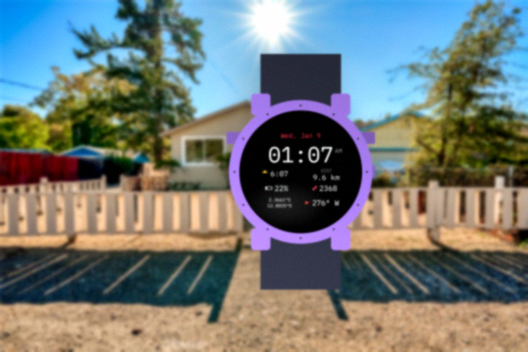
**1:07**
